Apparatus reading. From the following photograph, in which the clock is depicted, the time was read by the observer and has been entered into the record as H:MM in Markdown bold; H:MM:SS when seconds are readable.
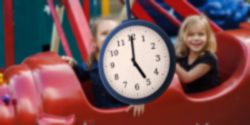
**5:00**
